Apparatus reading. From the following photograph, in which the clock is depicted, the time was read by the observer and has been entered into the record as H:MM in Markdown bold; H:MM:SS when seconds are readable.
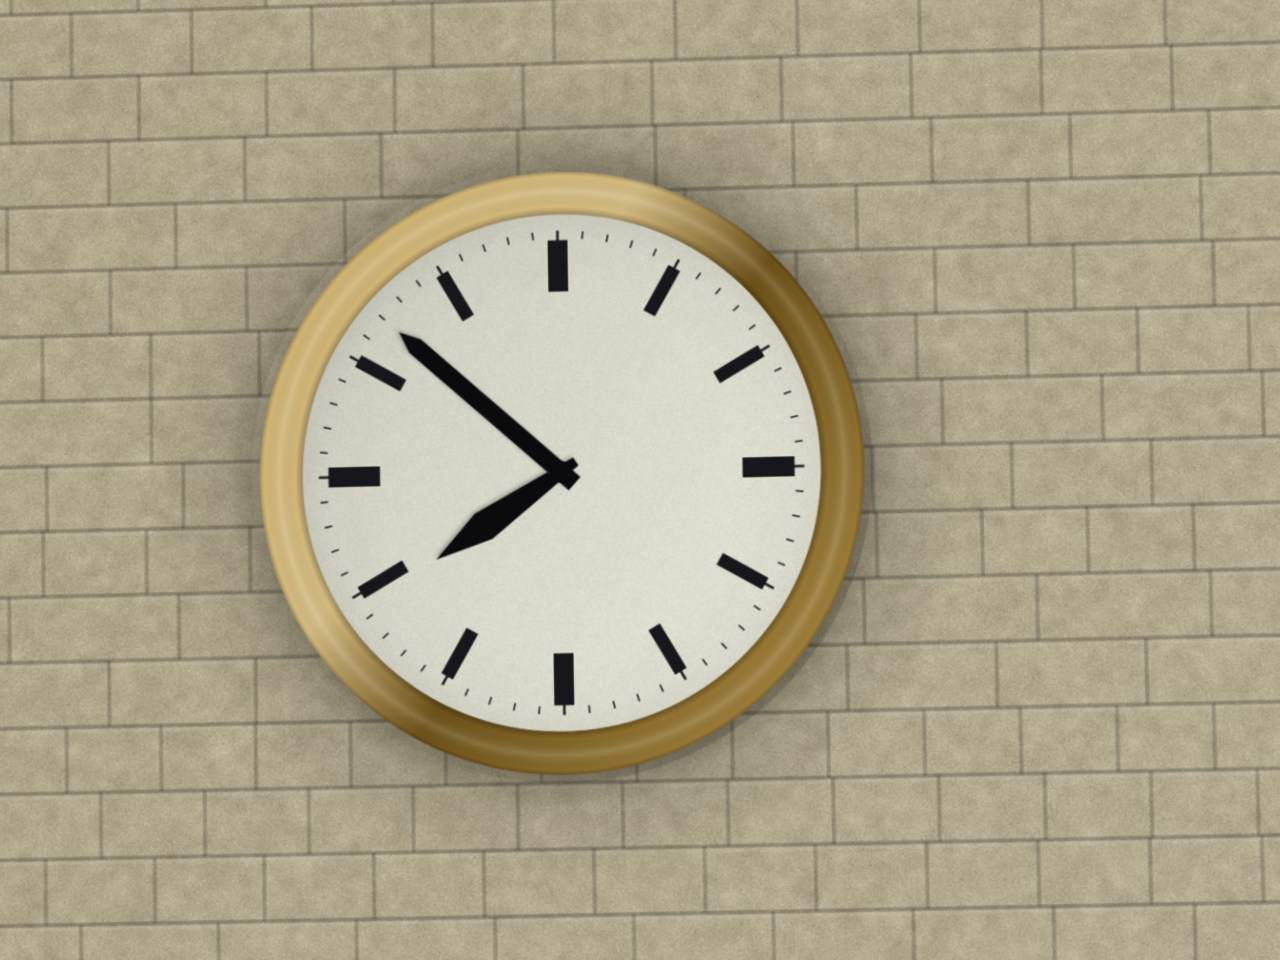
**7:52**
